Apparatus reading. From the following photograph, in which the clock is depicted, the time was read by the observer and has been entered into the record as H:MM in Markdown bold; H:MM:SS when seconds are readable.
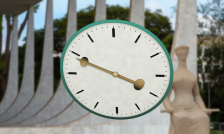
**3:49**
